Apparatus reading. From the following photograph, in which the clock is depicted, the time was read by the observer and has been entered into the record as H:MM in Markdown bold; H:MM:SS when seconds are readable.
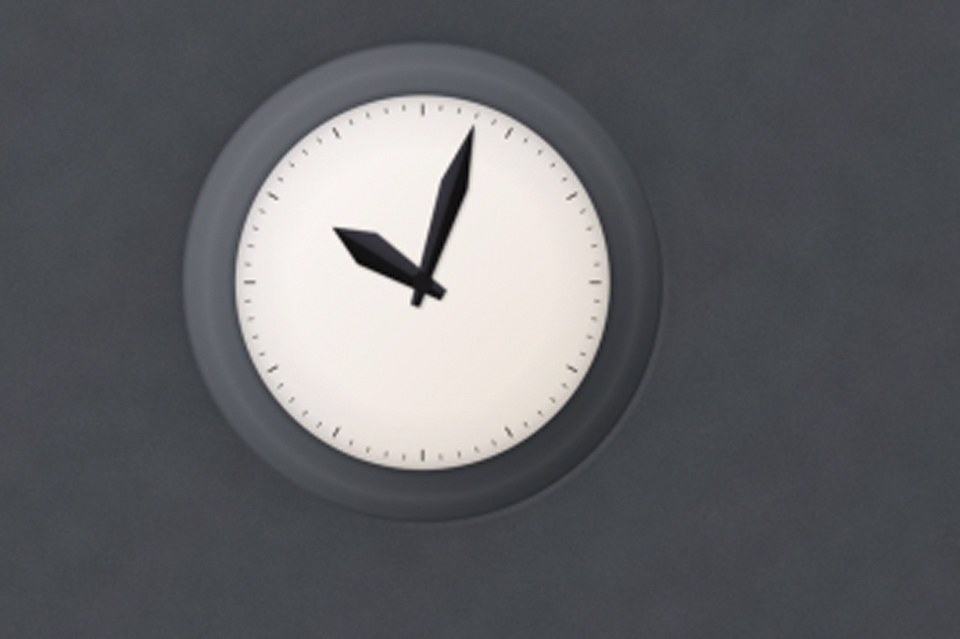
**10:03**
